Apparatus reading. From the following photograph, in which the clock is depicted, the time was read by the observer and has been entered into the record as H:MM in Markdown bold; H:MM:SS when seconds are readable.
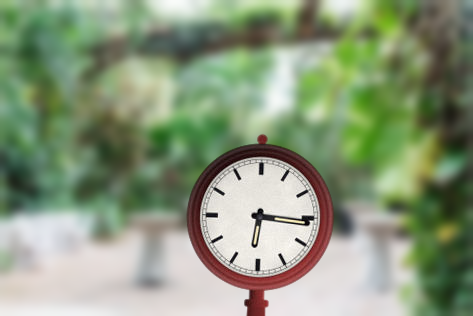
**6:16**
